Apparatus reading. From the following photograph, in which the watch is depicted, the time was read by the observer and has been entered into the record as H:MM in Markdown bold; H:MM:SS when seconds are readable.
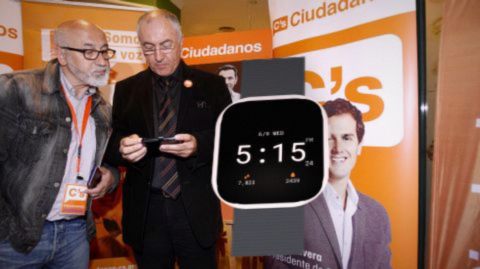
**5:15**
